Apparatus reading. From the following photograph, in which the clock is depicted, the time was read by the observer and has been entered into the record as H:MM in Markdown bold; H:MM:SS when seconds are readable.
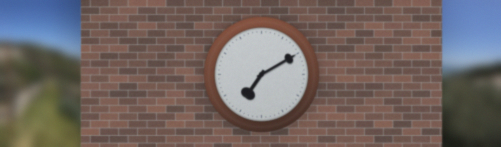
**7:10**
